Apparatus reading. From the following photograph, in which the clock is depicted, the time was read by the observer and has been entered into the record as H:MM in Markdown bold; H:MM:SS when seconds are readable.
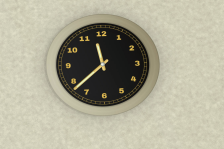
**11:38**
